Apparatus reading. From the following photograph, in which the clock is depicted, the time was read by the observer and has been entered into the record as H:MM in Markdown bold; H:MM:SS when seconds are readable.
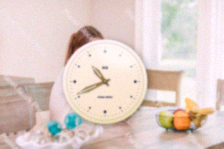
**10:41**
